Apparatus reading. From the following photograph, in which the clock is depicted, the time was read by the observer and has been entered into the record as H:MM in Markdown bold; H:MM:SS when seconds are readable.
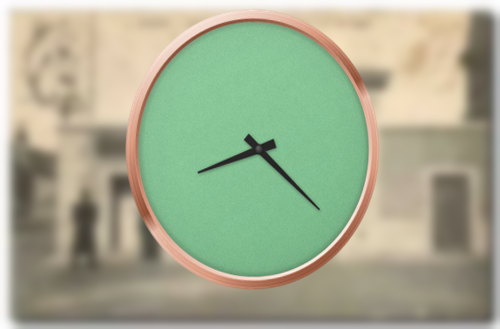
**8:22**
